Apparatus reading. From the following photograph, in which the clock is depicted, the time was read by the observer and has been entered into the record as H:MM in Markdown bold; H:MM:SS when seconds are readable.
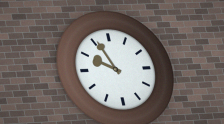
**9:56**
